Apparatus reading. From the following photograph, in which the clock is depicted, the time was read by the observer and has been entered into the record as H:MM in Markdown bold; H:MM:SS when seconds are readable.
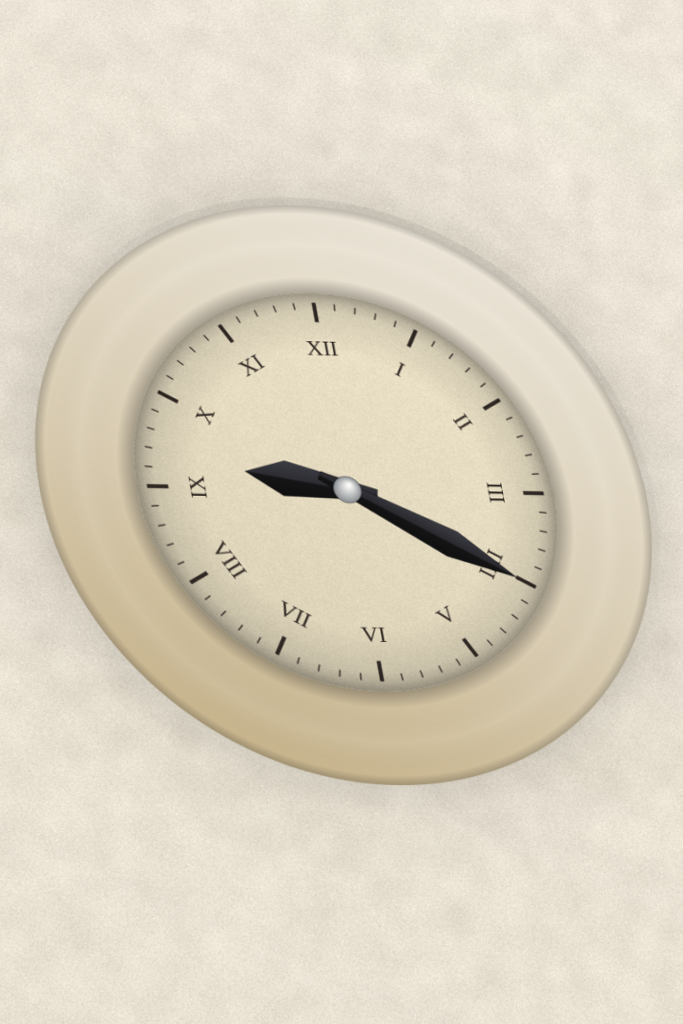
**9:20**
